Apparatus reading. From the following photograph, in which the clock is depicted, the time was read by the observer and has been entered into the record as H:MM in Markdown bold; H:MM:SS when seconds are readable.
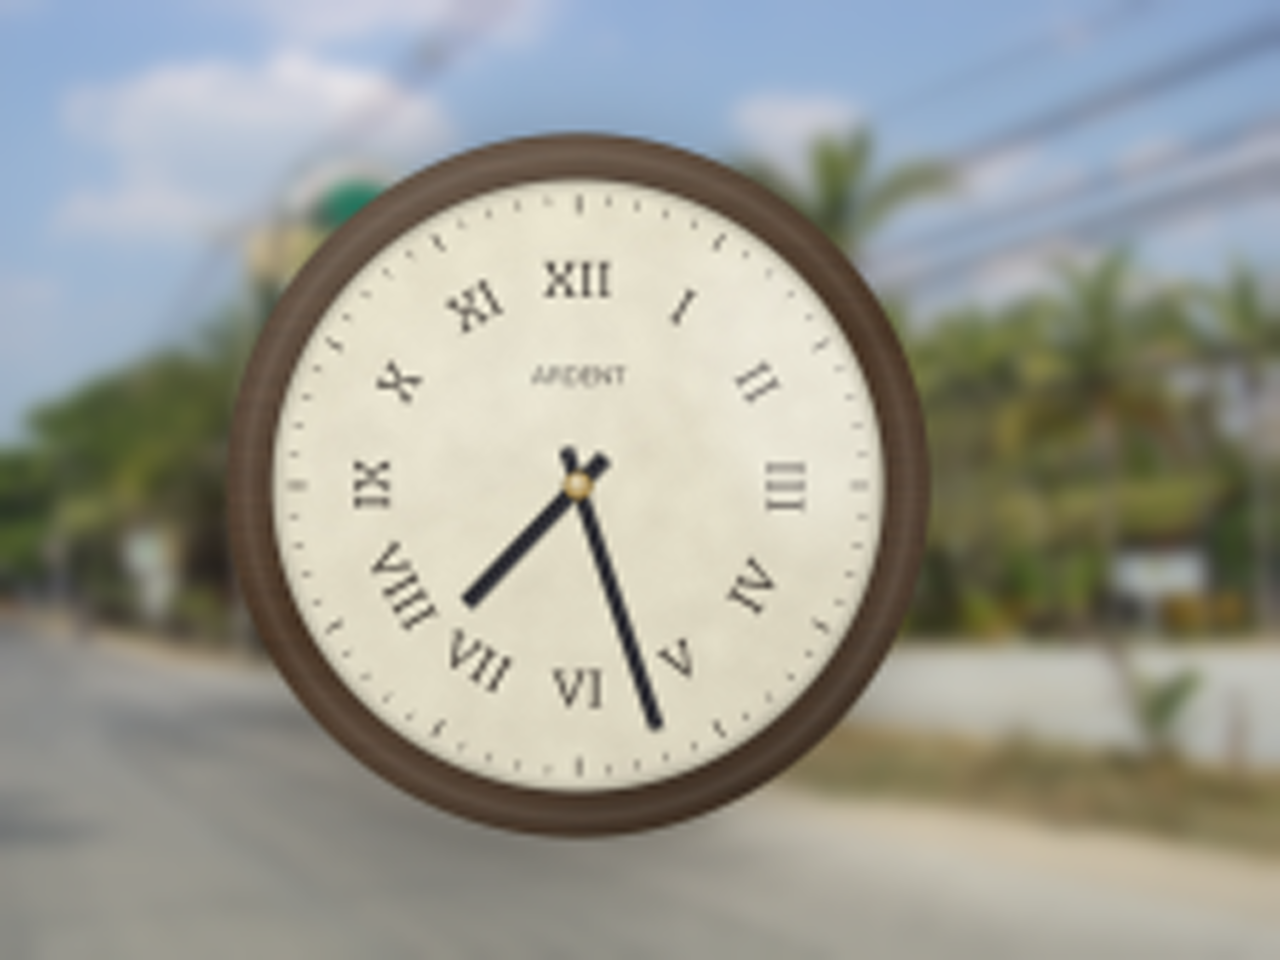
**7:27**
